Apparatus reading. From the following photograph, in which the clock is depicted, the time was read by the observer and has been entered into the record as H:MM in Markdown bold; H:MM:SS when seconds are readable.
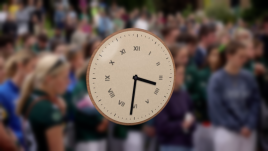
**3:31**
